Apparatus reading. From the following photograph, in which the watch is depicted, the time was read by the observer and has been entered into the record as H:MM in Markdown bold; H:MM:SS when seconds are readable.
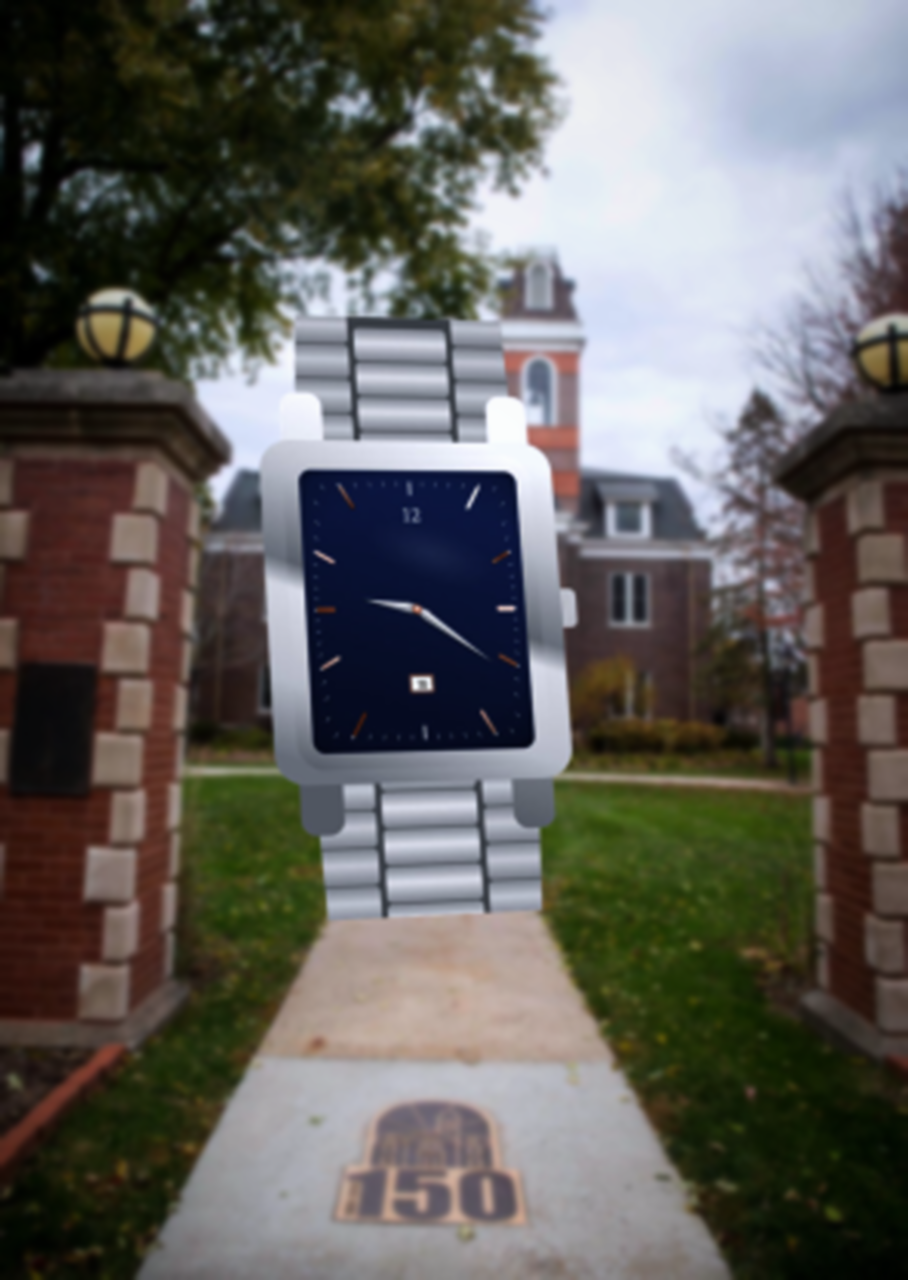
**9:21**
